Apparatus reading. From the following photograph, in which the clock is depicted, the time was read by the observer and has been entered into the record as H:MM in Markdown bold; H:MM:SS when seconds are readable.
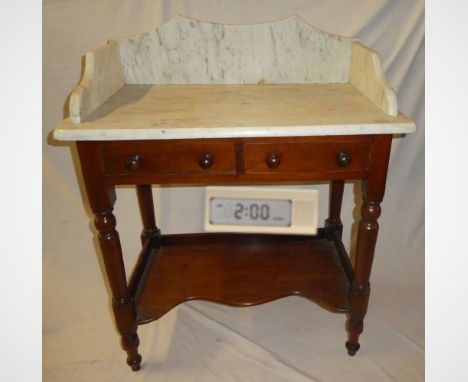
**2:00**
